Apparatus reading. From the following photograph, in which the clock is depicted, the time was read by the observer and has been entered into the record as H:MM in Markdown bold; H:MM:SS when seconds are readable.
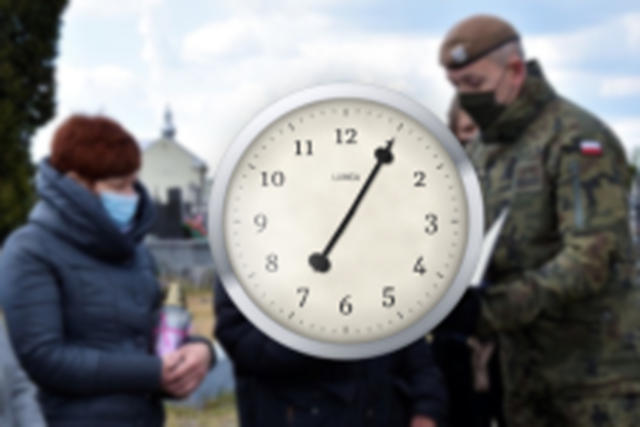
**7:05**
